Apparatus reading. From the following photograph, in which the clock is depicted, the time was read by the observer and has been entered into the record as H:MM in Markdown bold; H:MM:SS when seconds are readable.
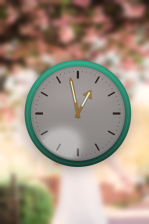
**12:58**
